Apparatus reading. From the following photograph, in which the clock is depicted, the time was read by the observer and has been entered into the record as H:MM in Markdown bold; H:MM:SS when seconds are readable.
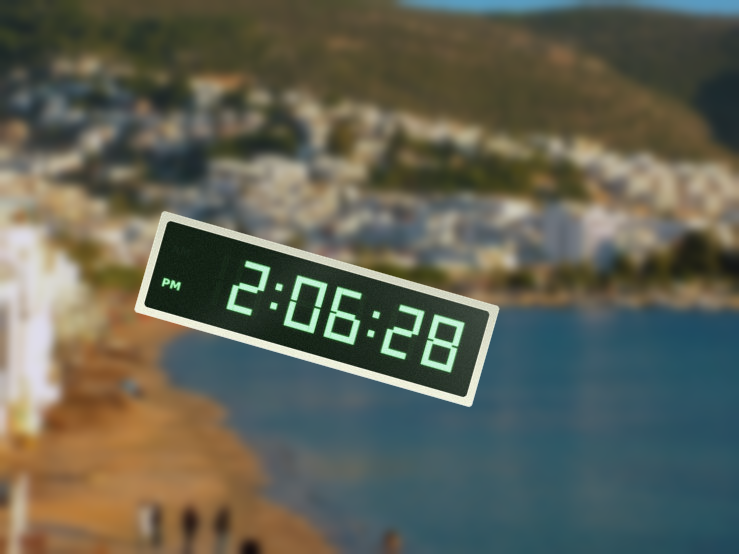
**2:06:28**
